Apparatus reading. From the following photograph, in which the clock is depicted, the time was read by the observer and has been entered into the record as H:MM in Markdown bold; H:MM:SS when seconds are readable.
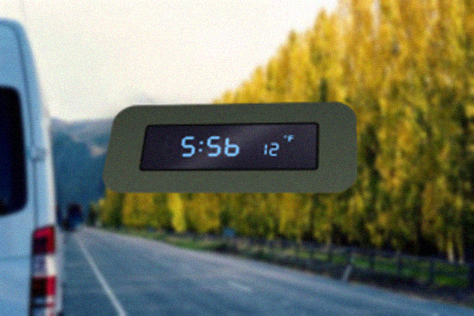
**5:56**
